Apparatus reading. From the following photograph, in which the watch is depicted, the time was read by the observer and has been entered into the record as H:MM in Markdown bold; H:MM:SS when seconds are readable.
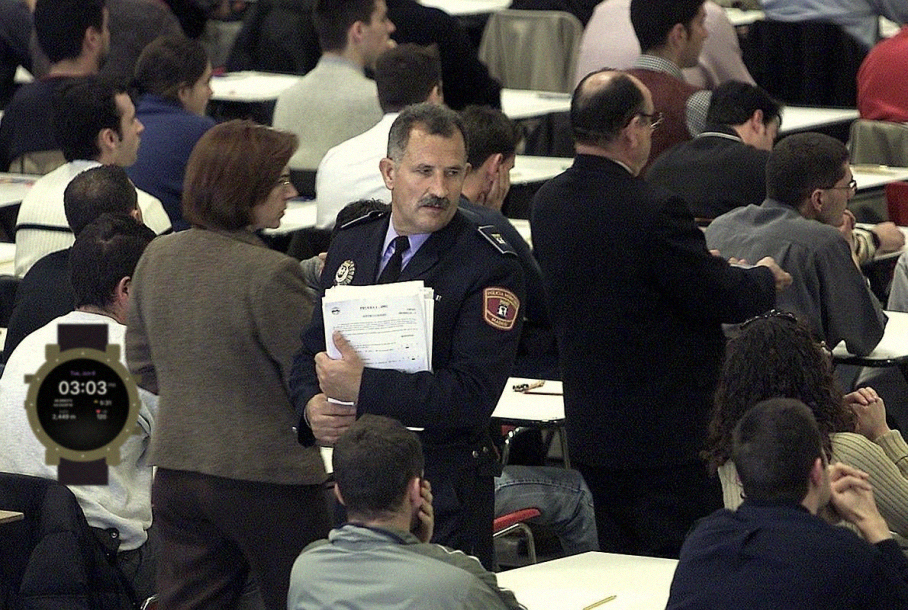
**3:03**
